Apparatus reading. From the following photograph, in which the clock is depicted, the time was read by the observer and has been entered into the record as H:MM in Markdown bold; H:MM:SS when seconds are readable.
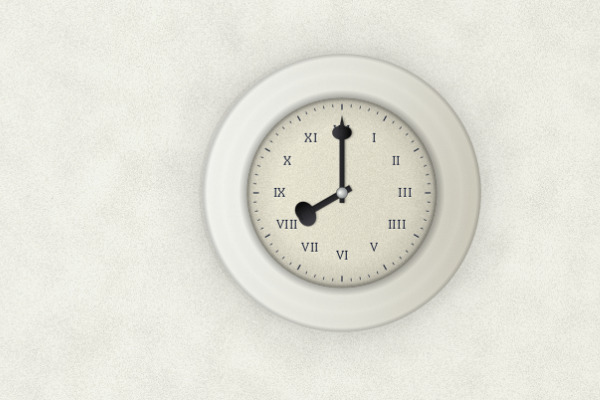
**8:00**
